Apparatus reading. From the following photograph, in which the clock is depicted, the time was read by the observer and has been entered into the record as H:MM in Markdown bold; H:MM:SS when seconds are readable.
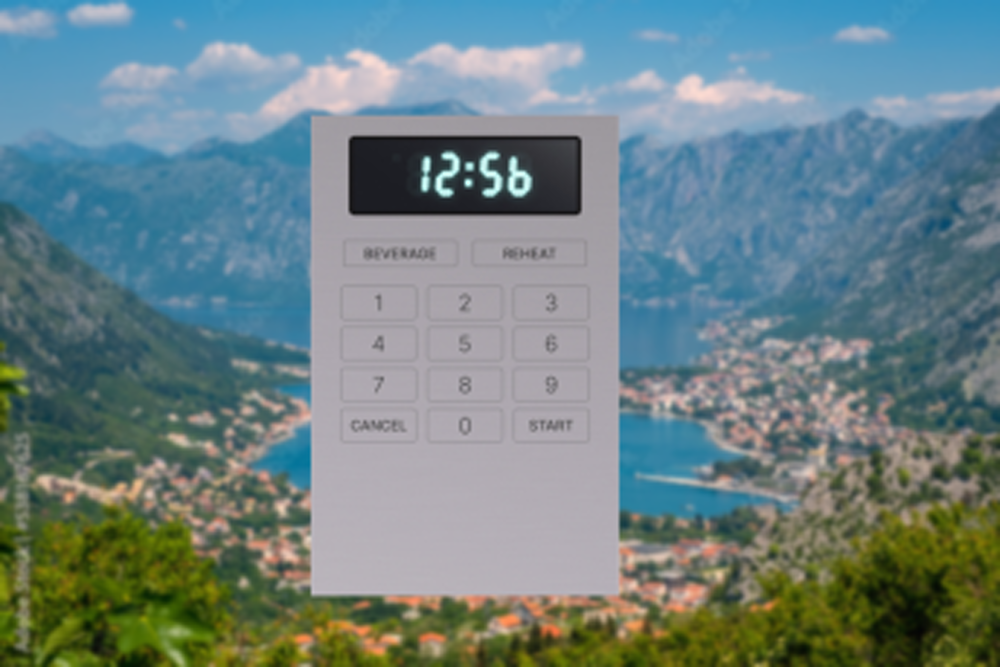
**12:56**
